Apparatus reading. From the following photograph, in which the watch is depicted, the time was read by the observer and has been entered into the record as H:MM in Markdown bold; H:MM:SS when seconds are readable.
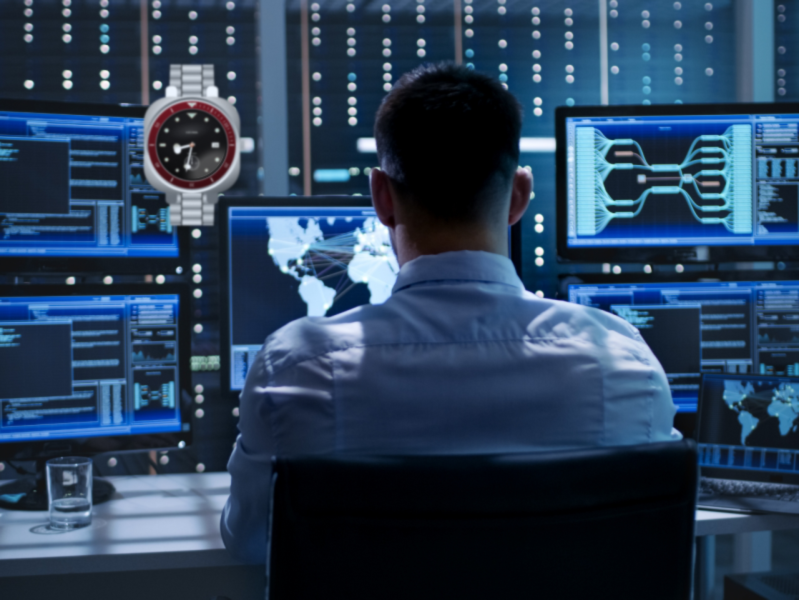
**8:32**
